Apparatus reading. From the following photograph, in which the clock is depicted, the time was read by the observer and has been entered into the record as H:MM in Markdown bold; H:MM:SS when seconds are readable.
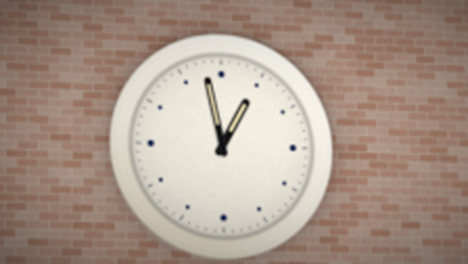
**12:58**
